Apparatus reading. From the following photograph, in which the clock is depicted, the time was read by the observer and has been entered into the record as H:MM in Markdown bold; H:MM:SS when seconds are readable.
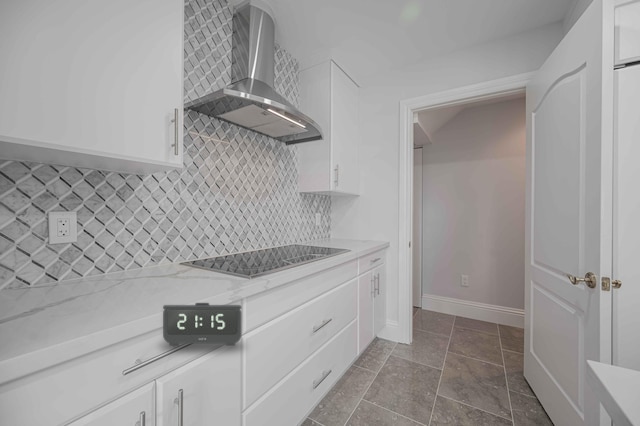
**21:15**
